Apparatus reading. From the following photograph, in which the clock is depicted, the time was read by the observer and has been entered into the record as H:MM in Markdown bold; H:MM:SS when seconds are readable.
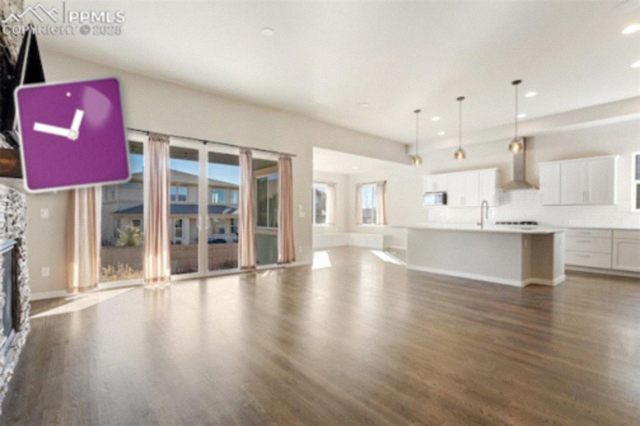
**12:48**
